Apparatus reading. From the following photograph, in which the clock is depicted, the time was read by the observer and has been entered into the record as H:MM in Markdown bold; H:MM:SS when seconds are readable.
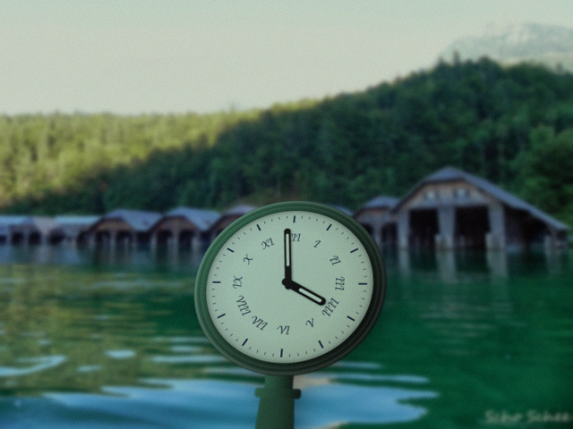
**3:59**
